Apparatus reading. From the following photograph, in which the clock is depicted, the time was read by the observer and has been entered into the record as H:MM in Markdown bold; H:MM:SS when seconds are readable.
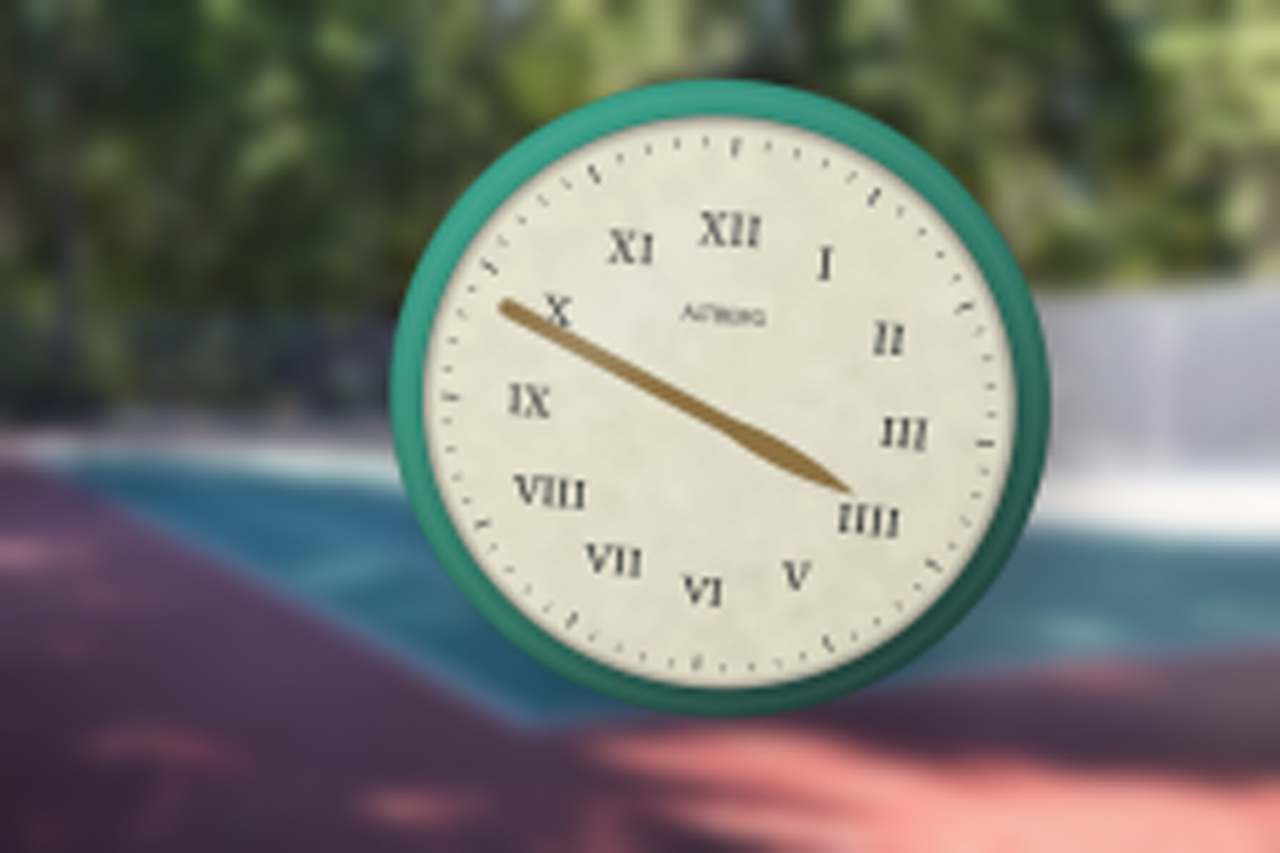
**3:49**
